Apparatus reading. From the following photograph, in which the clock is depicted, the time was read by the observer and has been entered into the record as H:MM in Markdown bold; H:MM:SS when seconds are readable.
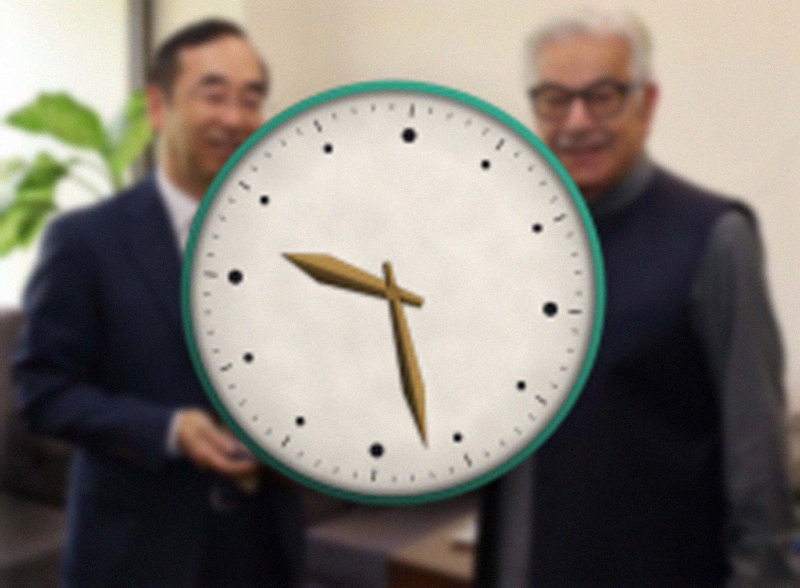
**9:27**
